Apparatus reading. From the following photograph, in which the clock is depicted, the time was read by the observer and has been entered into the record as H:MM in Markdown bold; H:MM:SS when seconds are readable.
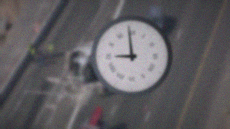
**8:59**
